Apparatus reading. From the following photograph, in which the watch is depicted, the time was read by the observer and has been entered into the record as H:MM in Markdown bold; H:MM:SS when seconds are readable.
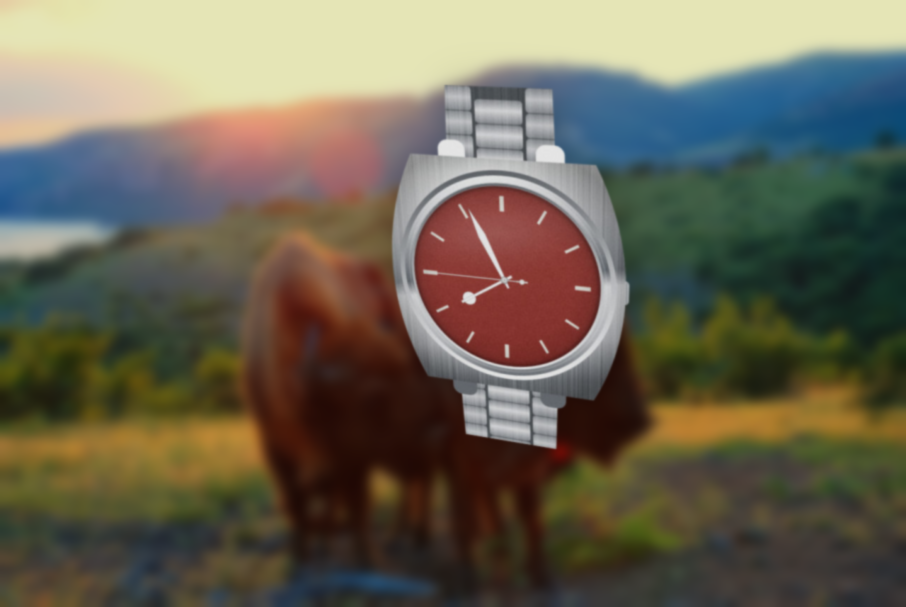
**7:55:45**
